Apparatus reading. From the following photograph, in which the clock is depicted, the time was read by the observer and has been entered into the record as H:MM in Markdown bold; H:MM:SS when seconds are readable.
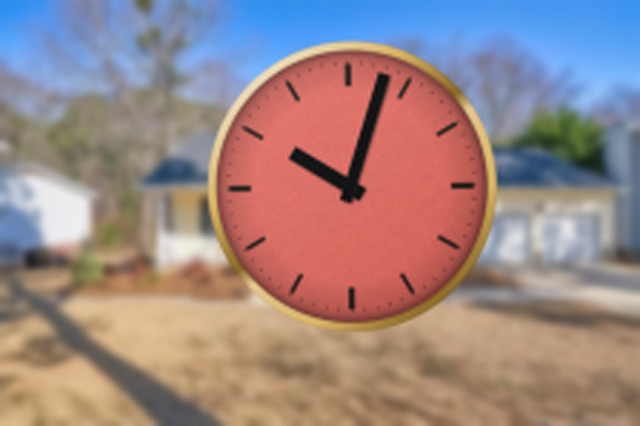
**10:03**
